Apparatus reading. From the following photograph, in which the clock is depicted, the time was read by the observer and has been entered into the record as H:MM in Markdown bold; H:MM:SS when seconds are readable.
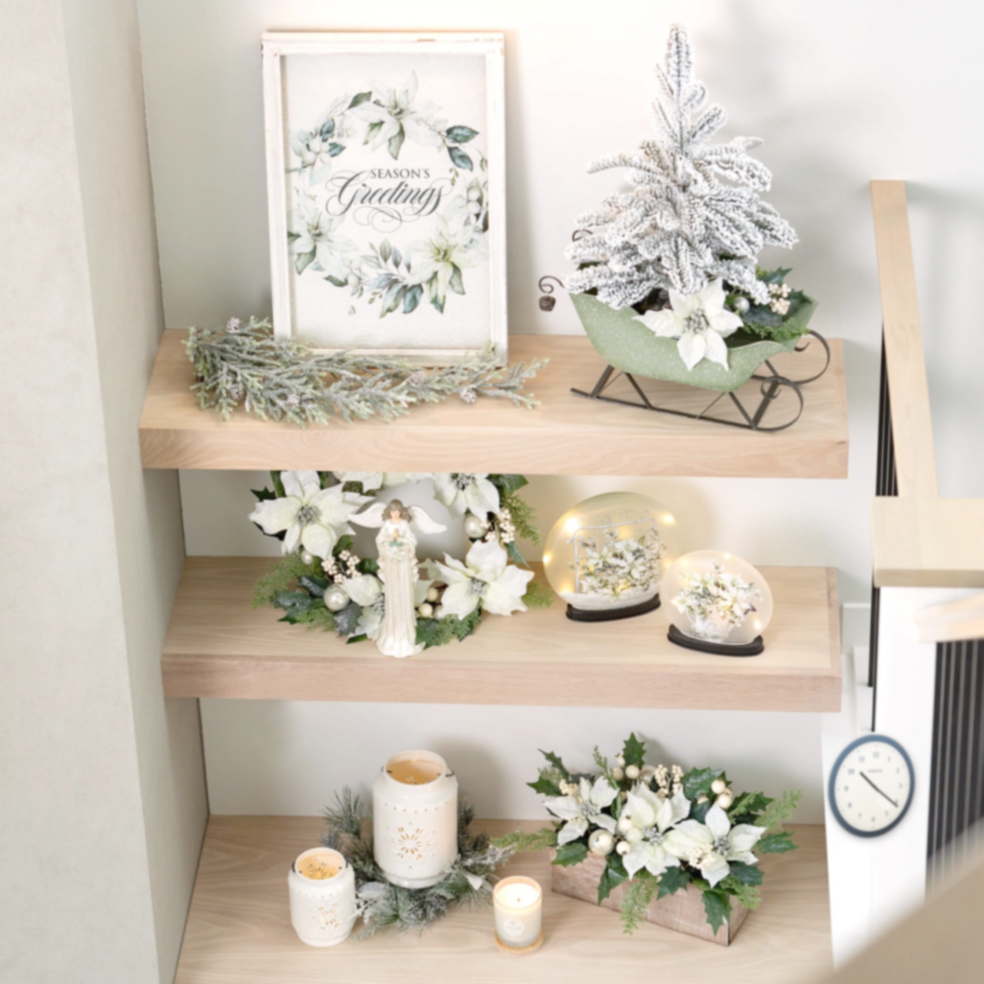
**10:21**
